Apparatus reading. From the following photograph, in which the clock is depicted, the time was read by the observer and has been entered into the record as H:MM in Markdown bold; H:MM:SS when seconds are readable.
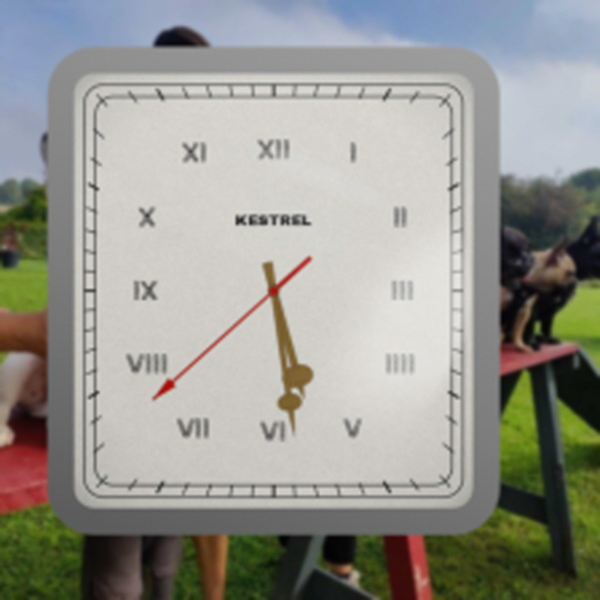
**5:28:38**
